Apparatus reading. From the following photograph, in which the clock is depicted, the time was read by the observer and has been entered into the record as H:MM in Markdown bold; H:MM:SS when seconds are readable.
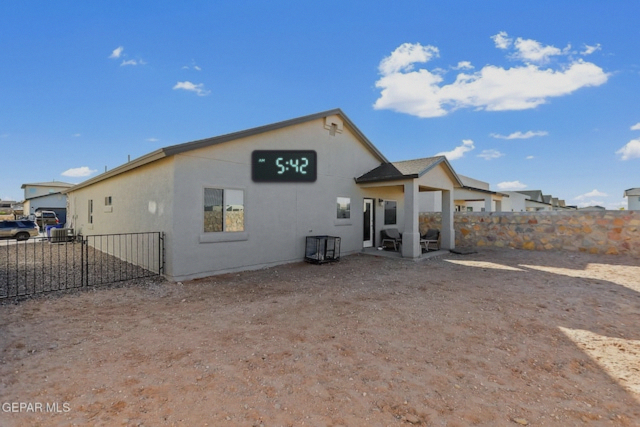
**5:42**
